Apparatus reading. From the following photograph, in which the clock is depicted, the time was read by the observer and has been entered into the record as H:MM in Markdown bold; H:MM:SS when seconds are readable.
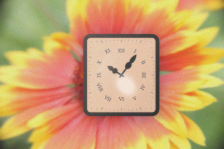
**10:06**
